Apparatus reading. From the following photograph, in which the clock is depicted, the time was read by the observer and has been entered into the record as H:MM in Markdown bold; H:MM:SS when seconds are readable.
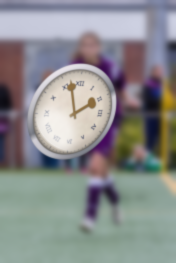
**1:57**
